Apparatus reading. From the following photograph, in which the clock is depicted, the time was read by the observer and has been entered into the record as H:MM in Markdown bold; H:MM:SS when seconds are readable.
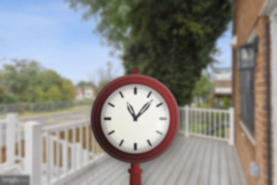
**11:07**
